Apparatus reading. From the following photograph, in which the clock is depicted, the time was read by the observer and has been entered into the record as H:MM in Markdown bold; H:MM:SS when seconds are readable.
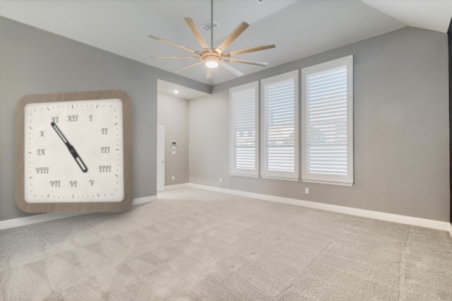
**4:54**
